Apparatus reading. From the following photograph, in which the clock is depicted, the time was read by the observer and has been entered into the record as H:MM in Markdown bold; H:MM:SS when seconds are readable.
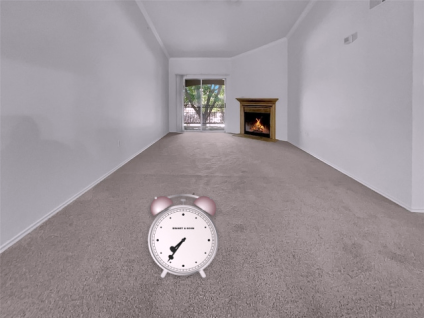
**7:36**
